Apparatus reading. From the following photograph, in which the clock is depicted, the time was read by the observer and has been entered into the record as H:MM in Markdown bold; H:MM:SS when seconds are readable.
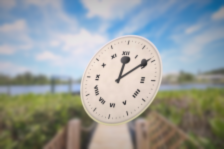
**12:09**
